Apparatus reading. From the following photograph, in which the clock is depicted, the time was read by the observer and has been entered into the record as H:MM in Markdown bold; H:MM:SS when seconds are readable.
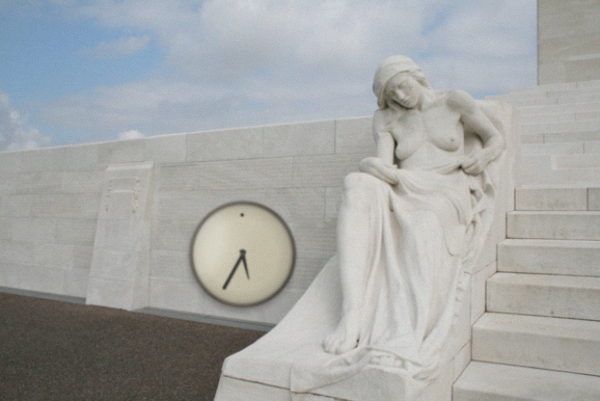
**5:35**
